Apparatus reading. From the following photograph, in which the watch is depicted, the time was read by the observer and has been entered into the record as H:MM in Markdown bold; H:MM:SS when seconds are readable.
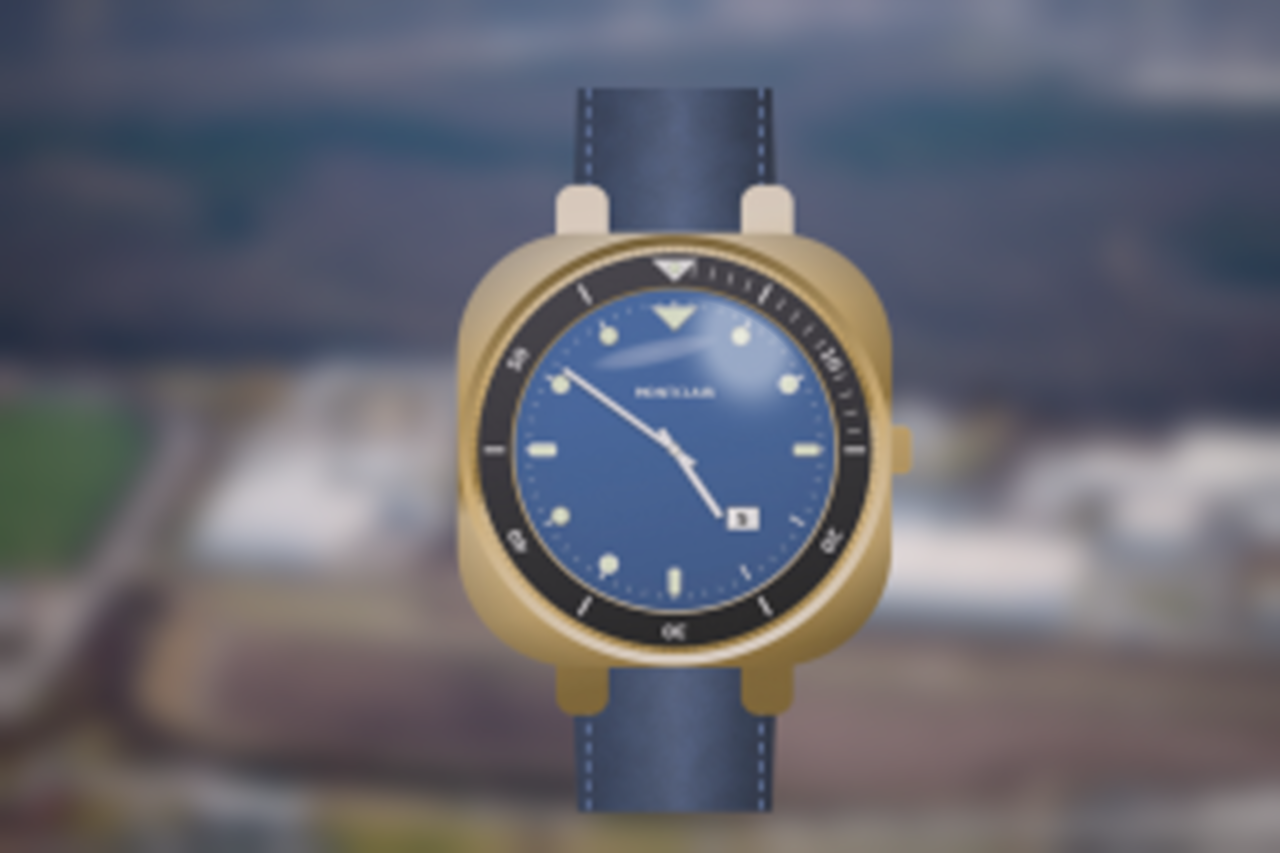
**4:51**
